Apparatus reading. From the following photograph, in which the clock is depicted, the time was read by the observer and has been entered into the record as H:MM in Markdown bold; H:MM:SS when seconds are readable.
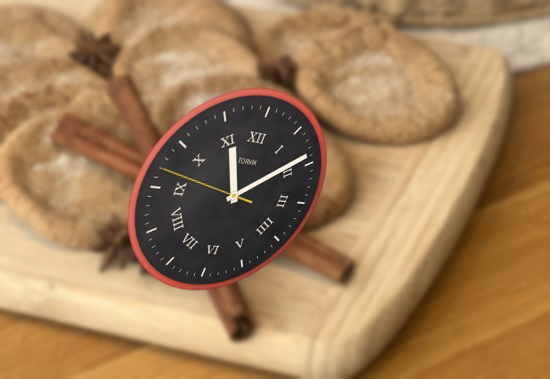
**11:08:47**
